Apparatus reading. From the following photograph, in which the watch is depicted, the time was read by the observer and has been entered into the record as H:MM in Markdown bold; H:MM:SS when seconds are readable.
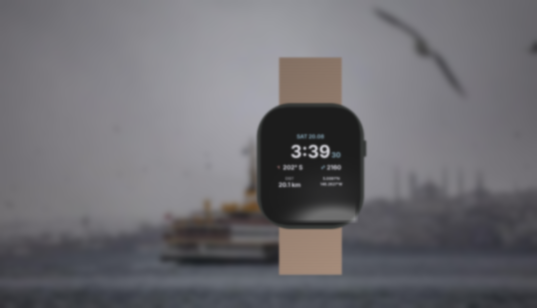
**3:39**
